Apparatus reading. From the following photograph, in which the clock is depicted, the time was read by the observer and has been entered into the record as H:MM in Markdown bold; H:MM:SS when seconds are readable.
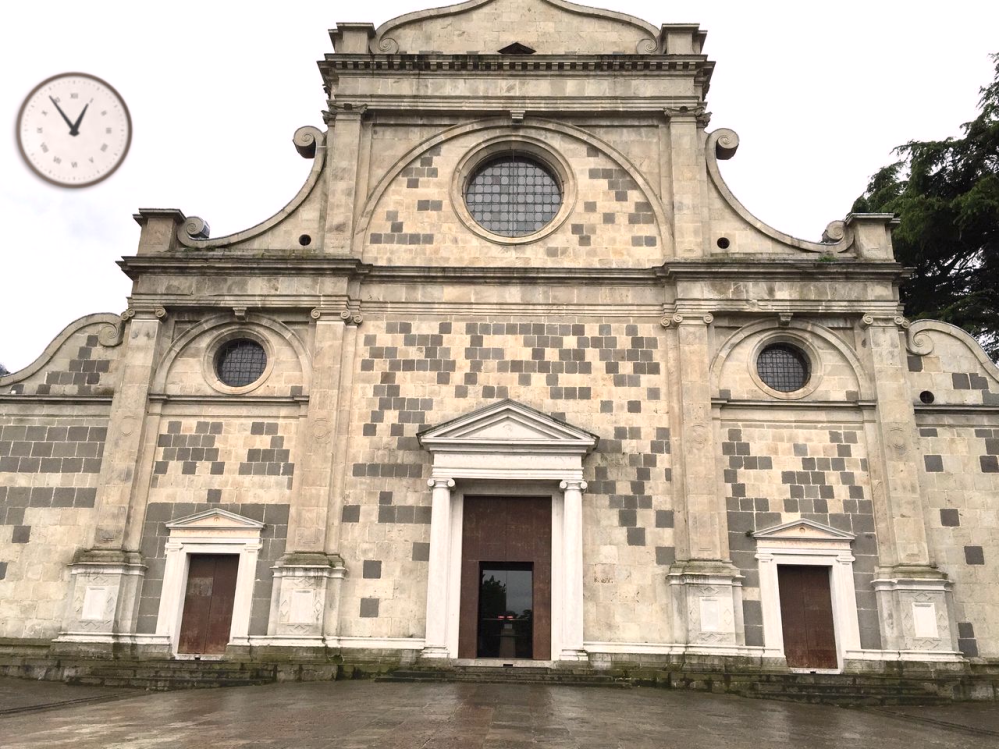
**12:54**
